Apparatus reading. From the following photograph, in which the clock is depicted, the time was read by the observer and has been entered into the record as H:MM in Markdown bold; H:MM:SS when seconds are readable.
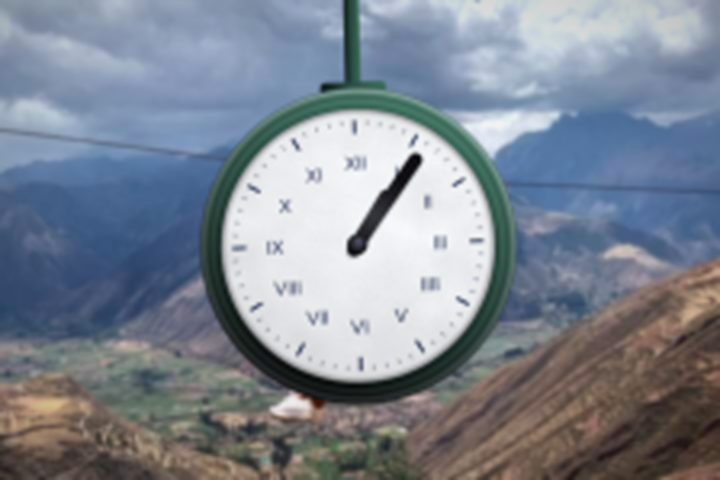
**1:06**
